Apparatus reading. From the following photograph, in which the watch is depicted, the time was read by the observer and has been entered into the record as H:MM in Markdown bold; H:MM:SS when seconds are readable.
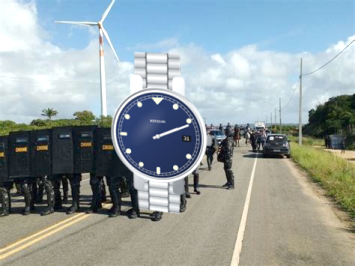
**2:11**
